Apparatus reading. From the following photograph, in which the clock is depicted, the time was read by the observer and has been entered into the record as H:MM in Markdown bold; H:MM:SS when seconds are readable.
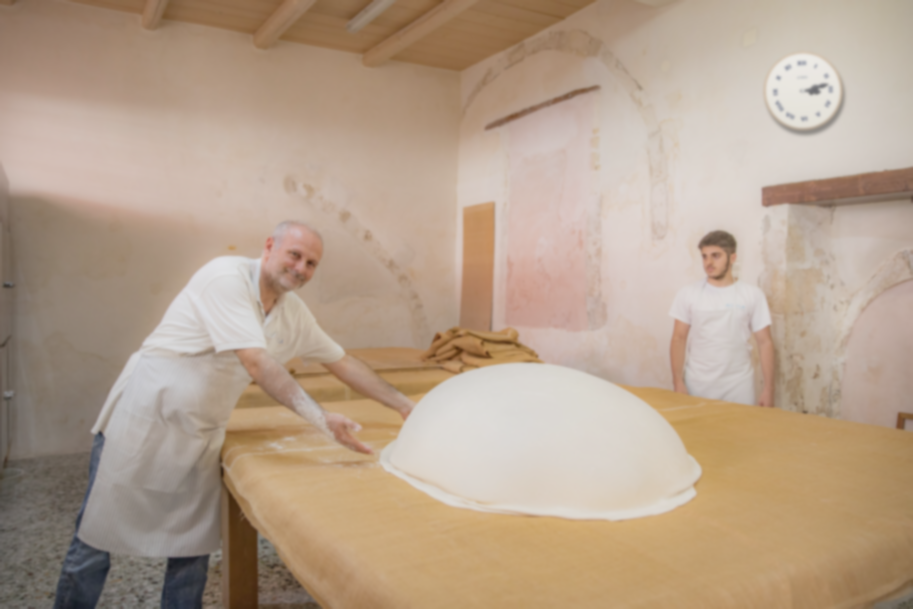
**3:13**
